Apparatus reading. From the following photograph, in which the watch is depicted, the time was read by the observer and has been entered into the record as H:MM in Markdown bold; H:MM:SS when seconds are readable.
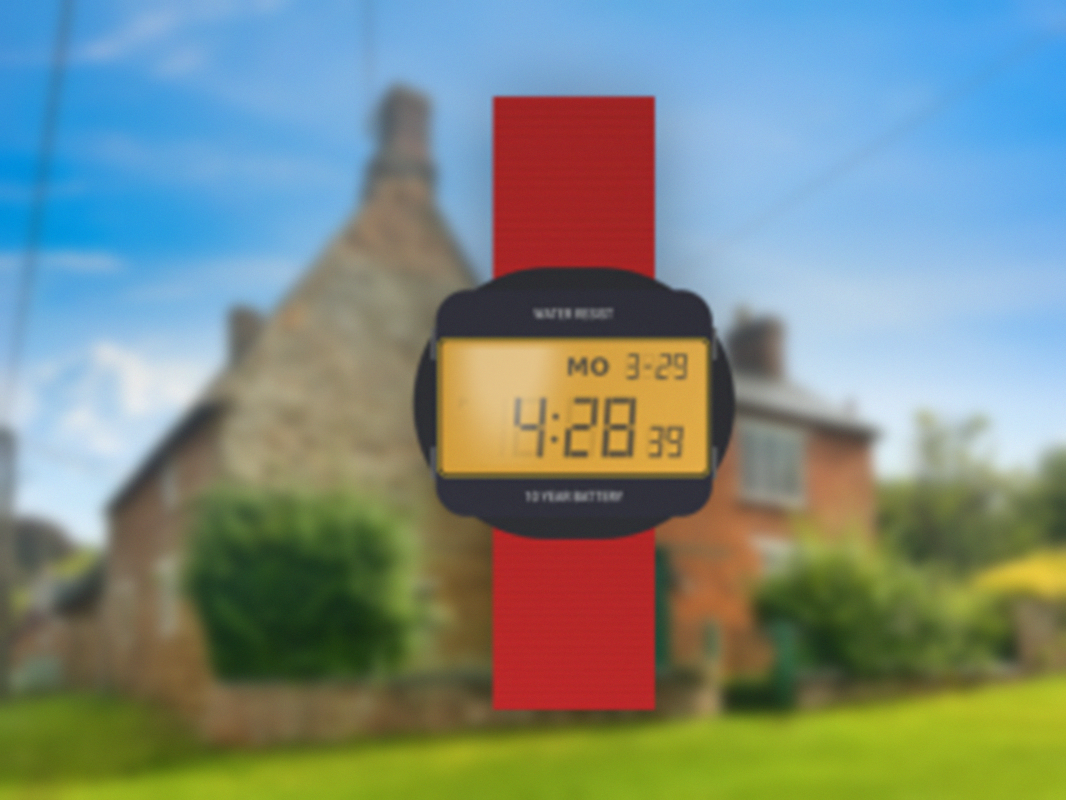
**4:28:39**
